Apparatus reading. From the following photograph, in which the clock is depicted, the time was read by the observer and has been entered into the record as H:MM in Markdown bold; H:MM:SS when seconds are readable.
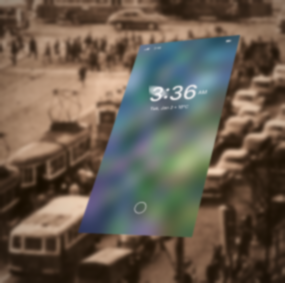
**3:36**
